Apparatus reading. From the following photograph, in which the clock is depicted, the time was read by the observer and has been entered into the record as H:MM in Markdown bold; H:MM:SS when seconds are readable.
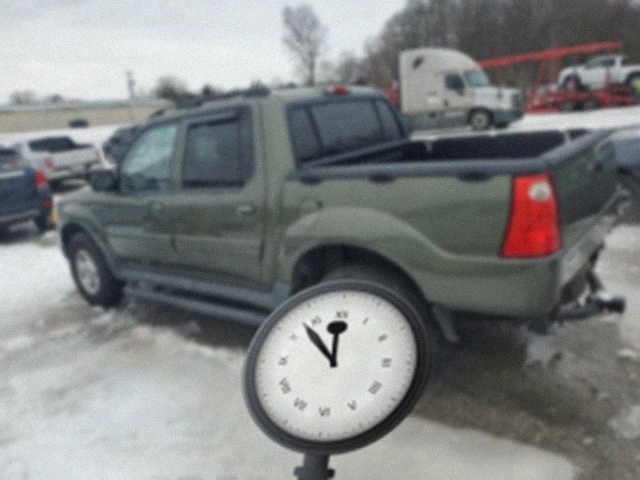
**11:53**
